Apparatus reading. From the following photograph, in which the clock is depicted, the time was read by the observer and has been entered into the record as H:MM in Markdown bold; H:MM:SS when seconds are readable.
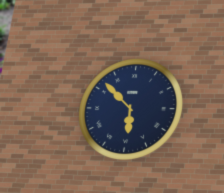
**5:52**
